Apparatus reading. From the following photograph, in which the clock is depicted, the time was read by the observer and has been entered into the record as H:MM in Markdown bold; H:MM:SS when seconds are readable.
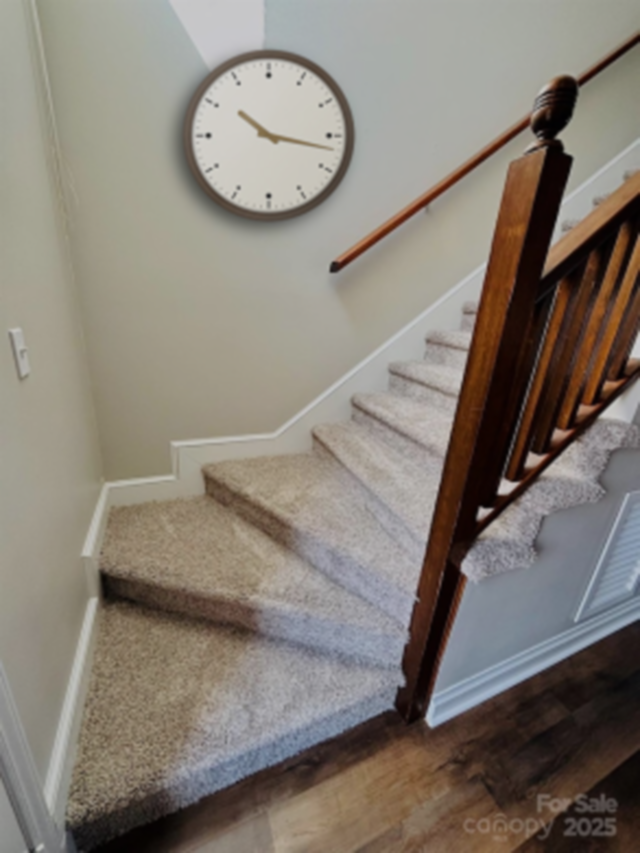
**10:17**
